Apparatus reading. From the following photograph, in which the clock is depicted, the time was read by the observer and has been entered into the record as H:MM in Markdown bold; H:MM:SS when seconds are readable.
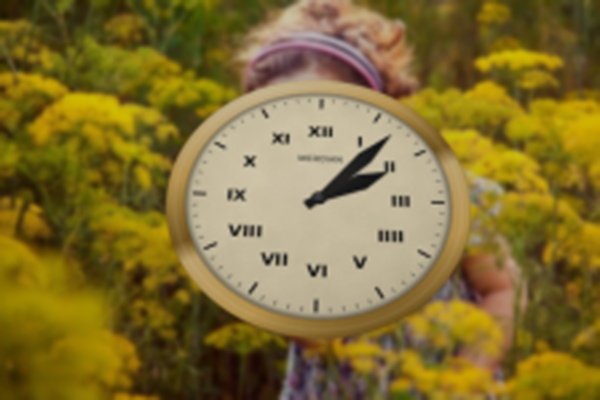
**2:07**
